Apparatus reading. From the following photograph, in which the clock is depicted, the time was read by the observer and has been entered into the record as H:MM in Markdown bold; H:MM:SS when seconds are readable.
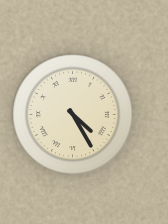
**4:25**
